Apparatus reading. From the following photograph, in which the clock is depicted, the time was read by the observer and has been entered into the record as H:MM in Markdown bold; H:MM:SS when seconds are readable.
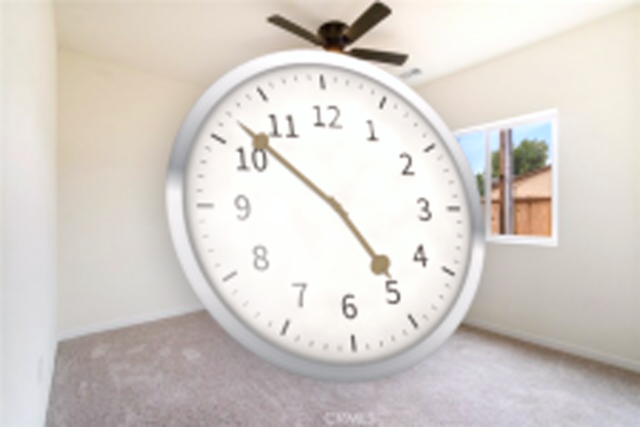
**4:52**
